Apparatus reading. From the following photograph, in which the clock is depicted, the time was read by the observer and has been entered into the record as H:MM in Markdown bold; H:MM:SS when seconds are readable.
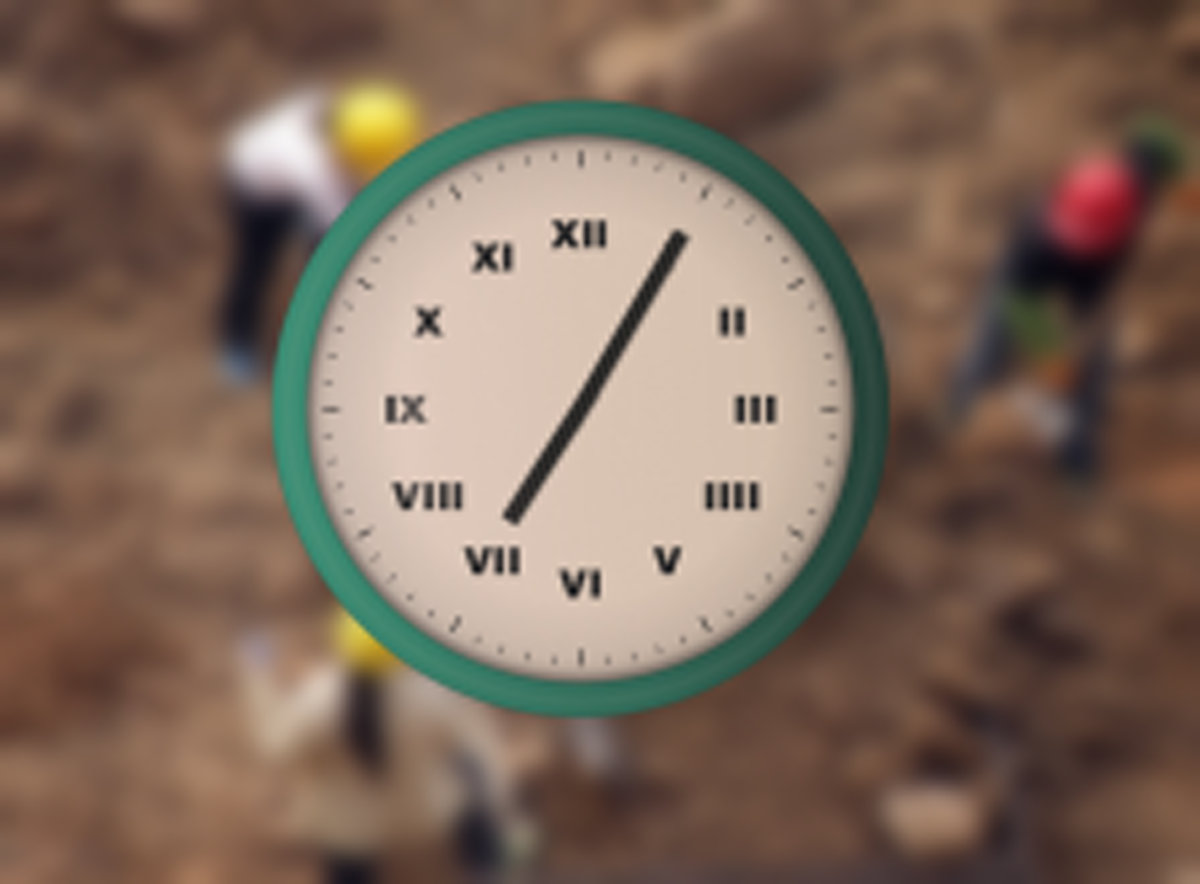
**7:05**
